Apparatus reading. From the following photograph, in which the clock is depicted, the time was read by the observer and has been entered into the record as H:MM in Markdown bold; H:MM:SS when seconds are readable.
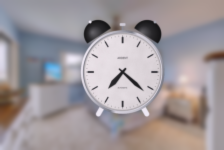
**7:22**
